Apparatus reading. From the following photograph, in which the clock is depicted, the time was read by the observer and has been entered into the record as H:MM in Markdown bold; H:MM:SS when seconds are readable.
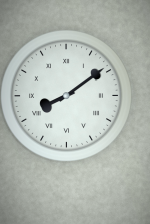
**8:09**
